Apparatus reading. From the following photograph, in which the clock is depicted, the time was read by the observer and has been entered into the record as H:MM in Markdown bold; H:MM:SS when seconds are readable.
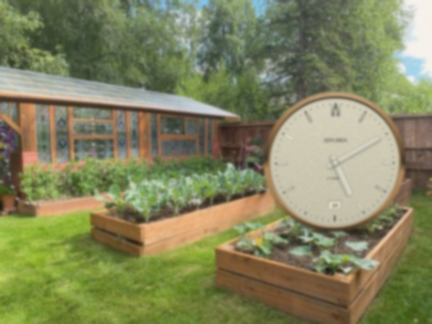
**5:10**
